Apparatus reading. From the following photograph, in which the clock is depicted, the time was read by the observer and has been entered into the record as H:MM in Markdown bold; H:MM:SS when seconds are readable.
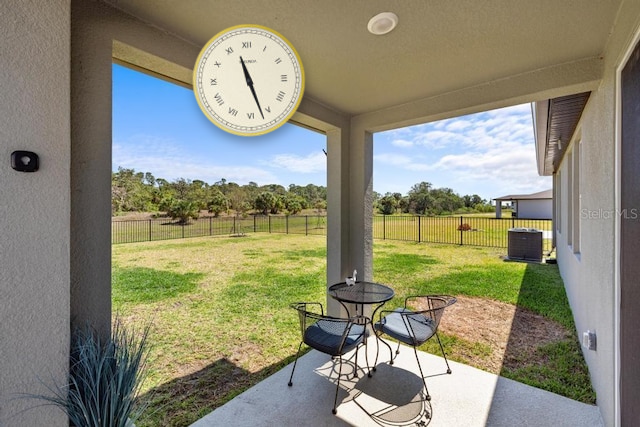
**11:27**
